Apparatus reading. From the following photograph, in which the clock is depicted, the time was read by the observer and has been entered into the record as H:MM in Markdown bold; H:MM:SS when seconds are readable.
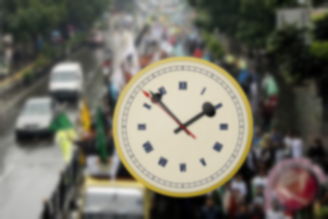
**1:52:52**
